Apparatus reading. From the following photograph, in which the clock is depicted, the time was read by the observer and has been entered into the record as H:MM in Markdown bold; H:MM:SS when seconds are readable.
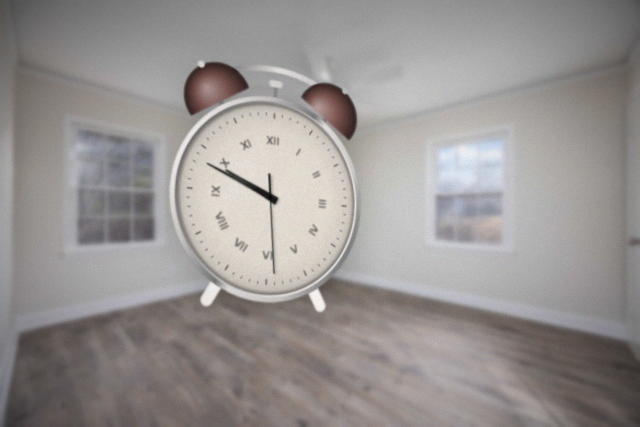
**9:48:29**
